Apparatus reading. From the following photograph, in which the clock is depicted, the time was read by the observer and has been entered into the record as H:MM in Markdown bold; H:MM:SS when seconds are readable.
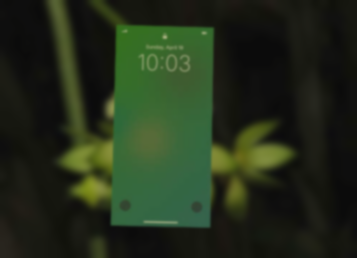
**10:03**
